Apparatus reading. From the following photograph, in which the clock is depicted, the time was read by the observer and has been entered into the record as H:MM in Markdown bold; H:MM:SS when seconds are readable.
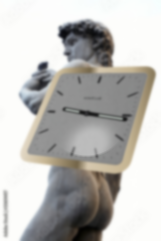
**9:16**
